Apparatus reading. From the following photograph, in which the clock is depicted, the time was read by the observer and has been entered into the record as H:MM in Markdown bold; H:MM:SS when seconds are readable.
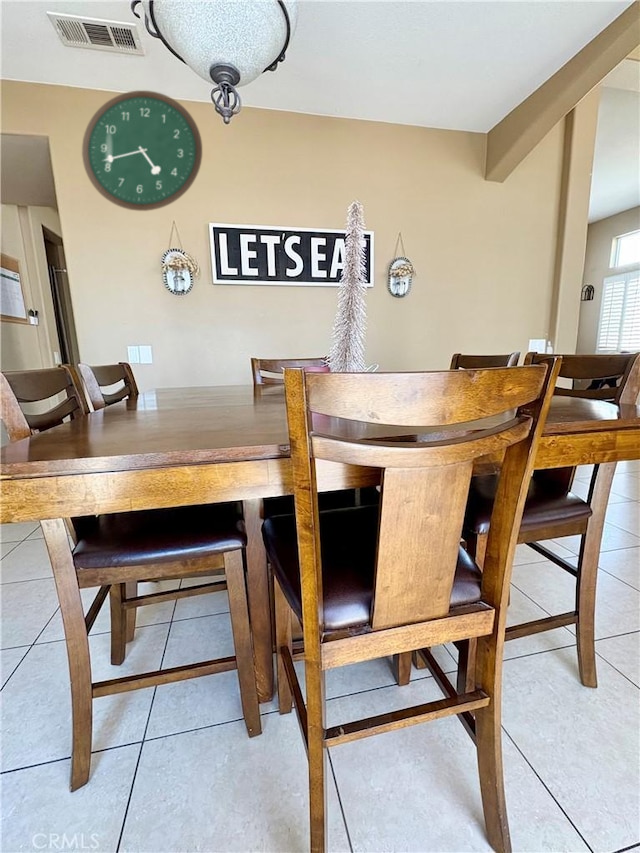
**4:42**
